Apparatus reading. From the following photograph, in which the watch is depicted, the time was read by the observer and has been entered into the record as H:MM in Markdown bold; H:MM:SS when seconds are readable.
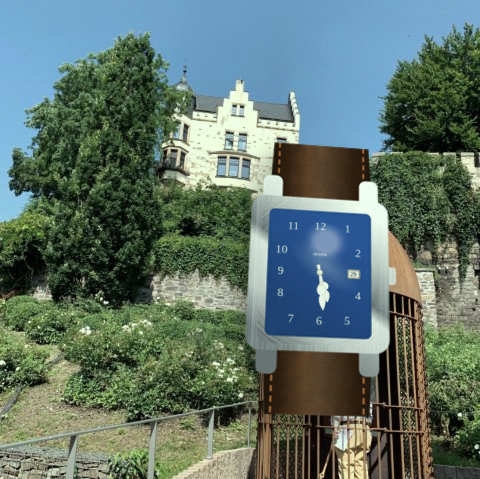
**5:29**
